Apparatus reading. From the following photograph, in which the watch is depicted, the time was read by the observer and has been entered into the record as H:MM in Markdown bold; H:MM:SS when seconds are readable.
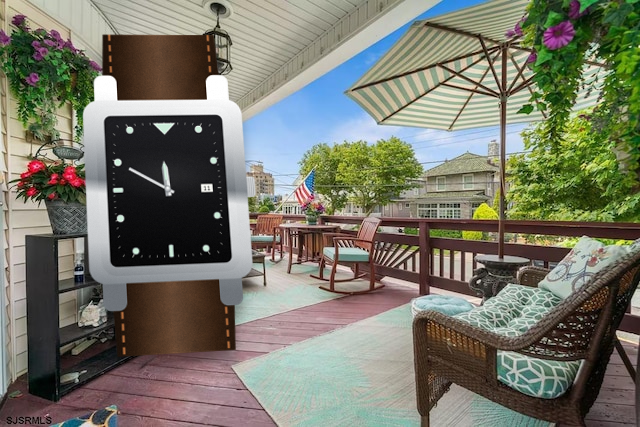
**11:50**
